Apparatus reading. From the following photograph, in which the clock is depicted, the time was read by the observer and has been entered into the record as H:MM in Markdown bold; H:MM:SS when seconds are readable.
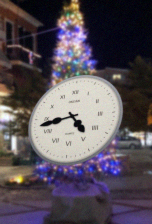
**4:43**
